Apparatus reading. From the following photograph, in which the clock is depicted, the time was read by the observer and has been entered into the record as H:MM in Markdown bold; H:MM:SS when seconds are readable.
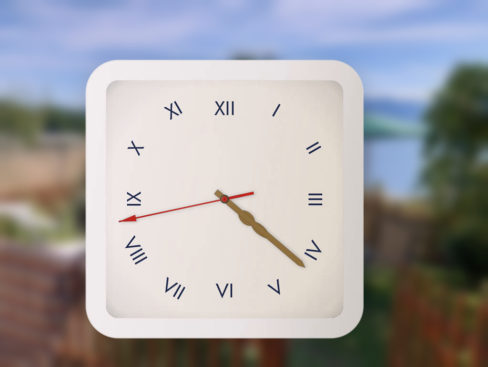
**4:21:43**
